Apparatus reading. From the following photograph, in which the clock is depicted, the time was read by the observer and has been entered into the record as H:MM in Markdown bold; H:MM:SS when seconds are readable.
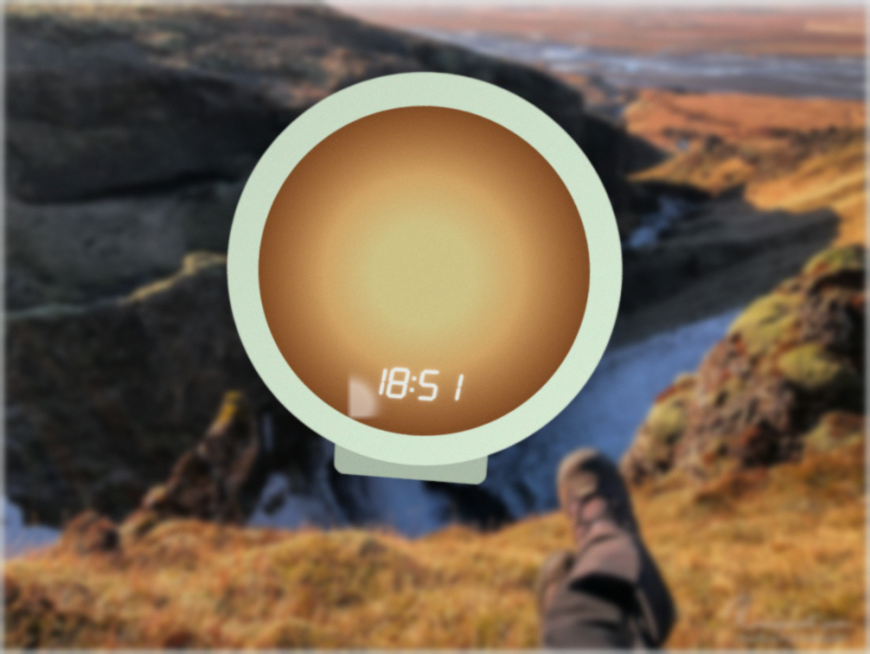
**18:51**
